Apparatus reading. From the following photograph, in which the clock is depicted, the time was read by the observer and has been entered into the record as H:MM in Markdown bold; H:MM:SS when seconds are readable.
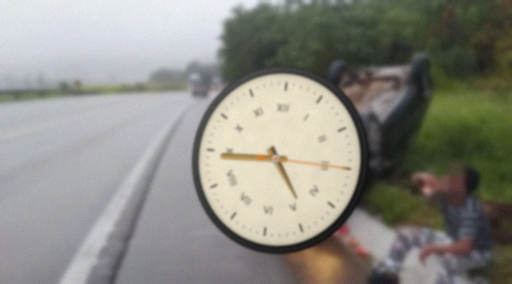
**4:44:15**
